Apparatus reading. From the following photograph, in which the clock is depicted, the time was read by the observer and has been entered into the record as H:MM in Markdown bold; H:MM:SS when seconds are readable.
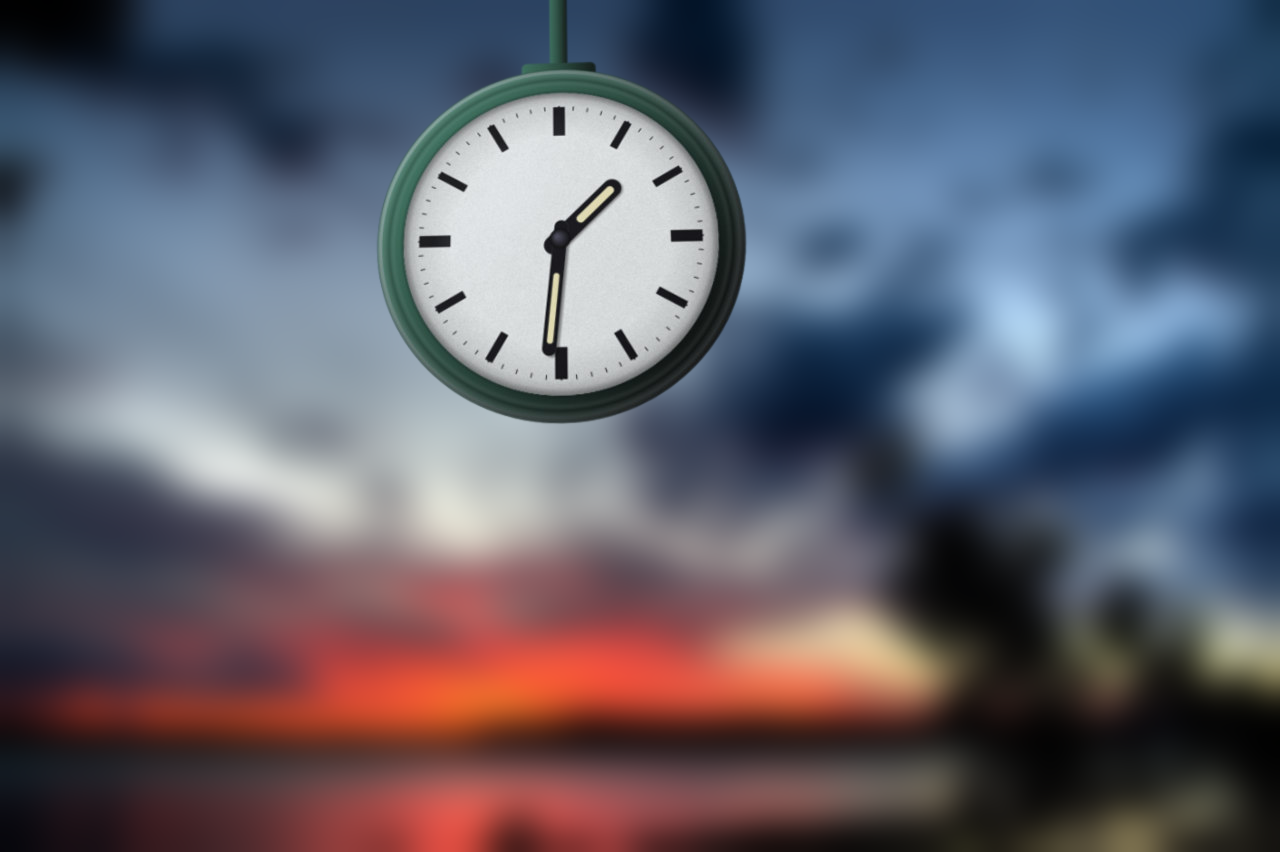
**1:31**
